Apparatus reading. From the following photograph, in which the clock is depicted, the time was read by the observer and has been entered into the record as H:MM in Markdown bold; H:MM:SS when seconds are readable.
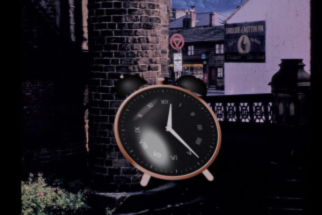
**12:24**
